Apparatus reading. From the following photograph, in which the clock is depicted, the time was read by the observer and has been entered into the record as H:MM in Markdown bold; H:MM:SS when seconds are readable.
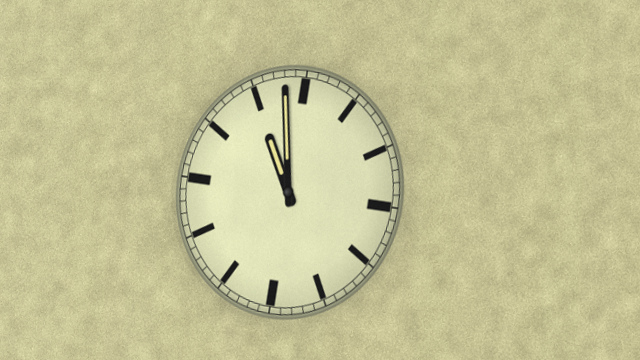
**10:58**
